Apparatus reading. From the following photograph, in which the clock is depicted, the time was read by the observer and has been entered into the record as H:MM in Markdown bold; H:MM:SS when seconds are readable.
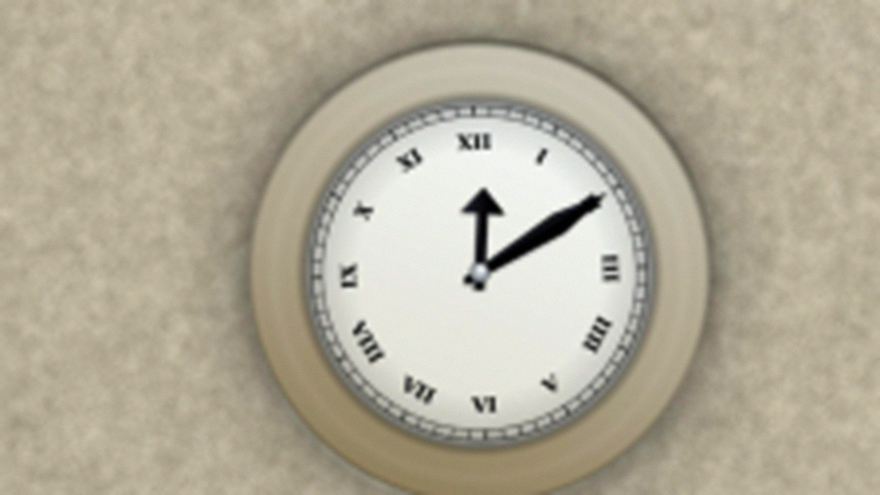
**12:10**
